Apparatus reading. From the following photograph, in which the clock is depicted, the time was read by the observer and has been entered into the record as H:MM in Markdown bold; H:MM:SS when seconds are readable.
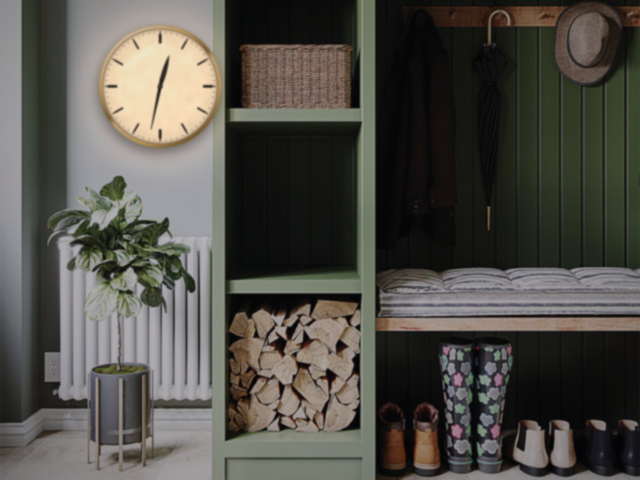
**12:32**
